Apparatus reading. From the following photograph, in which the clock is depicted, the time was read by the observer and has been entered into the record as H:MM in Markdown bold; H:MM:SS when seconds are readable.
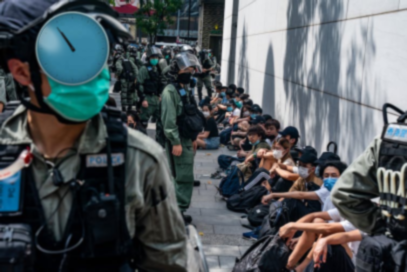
**10:54**
